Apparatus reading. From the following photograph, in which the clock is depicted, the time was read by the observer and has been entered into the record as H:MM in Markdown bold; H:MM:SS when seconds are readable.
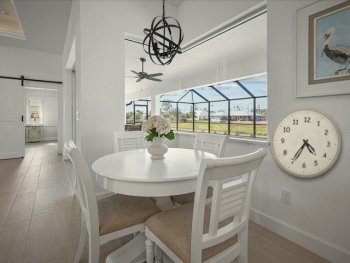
**4:35**
